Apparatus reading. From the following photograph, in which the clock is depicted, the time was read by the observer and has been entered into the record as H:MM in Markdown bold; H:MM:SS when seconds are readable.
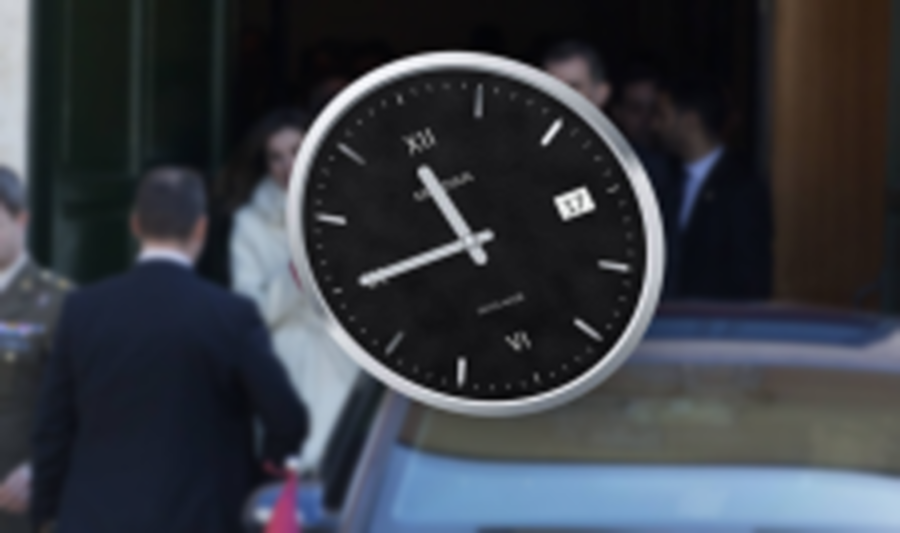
**11:45**
